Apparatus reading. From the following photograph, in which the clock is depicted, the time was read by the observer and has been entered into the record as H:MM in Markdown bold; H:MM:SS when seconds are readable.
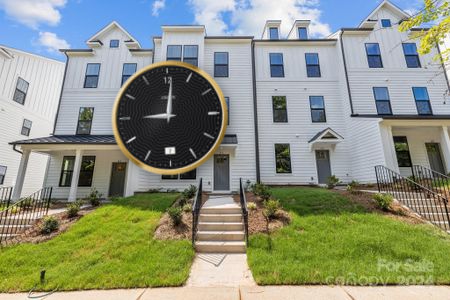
**9:01**
